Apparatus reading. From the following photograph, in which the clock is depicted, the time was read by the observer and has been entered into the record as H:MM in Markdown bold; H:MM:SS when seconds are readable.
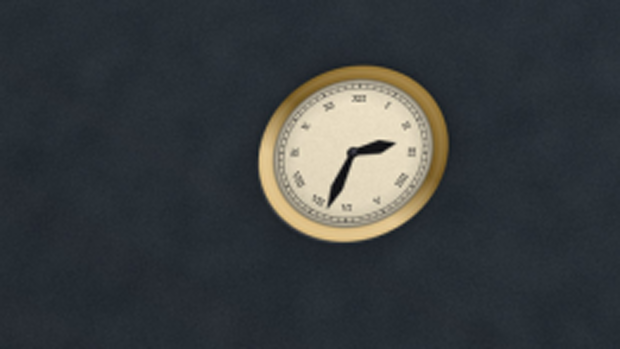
**2:33**
